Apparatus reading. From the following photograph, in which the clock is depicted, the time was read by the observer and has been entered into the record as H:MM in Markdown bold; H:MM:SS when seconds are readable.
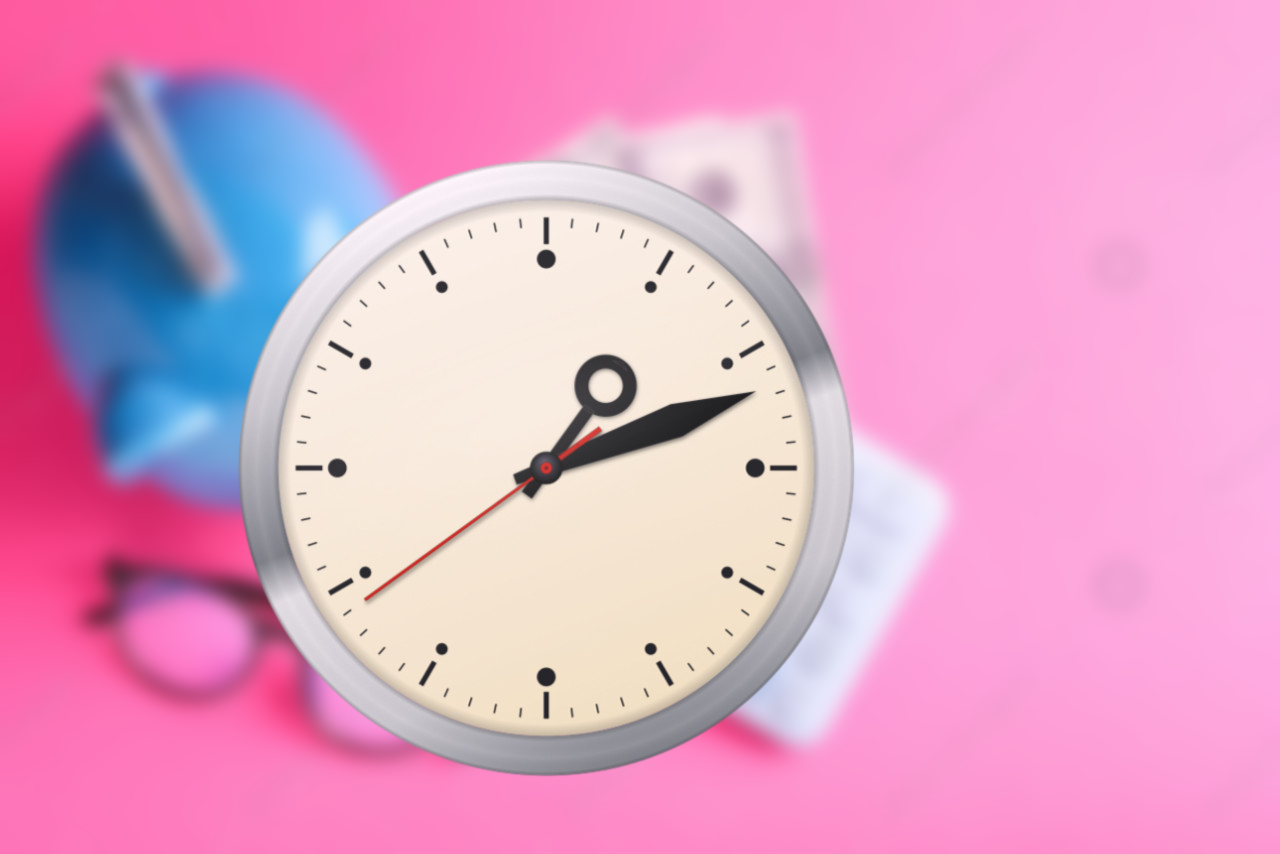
**1:11:39**
